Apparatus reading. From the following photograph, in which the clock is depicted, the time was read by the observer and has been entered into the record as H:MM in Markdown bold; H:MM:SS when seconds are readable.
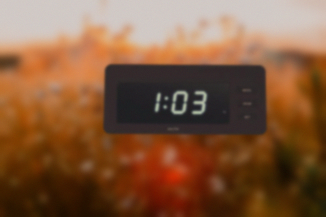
**1:03**
